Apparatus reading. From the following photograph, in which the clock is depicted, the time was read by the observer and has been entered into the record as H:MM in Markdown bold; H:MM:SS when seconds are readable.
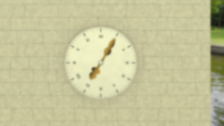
**7:05**
